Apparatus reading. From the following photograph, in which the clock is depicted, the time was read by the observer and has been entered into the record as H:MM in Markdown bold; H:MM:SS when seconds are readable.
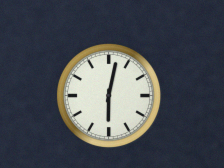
**6:02**
